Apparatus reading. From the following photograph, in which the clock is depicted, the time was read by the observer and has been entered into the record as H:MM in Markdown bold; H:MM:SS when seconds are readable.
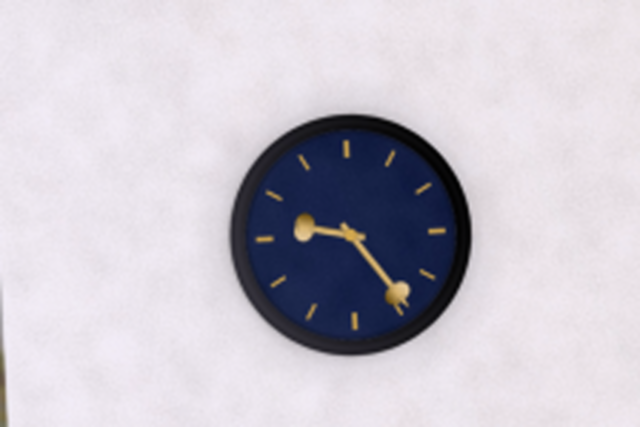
**9:24**
